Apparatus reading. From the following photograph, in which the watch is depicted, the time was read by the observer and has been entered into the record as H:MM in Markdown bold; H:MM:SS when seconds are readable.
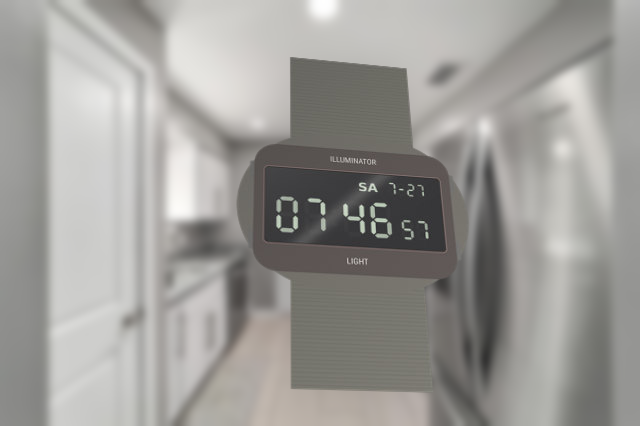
**7:46:57**
